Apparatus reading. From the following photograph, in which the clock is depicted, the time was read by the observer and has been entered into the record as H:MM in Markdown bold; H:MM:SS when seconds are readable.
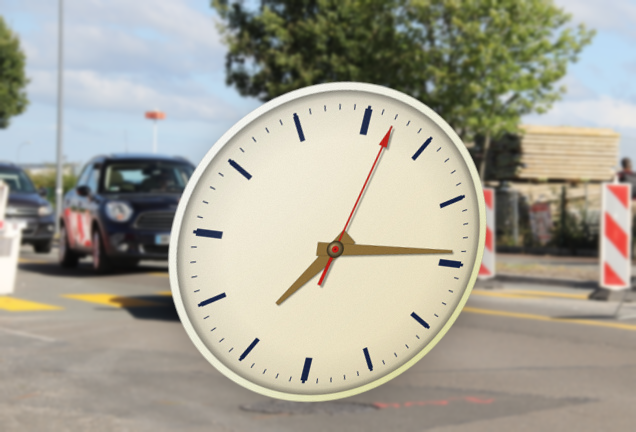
**7:14:02**
